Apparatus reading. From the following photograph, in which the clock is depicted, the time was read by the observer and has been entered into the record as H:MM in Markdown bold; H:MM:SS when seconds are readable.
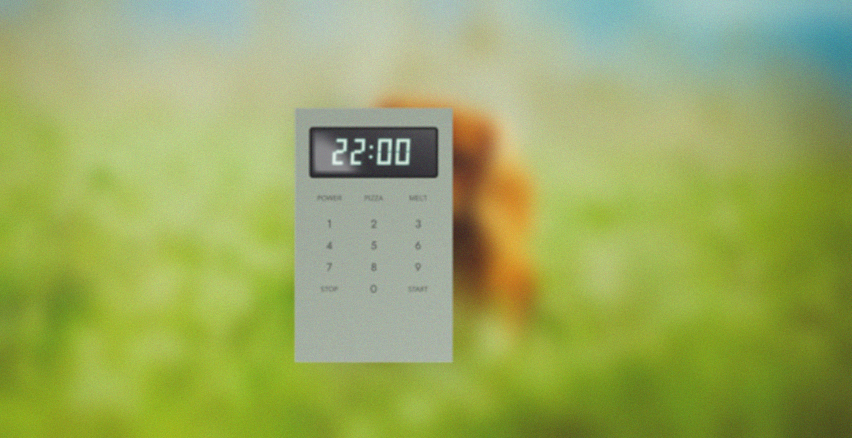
**22:00**
